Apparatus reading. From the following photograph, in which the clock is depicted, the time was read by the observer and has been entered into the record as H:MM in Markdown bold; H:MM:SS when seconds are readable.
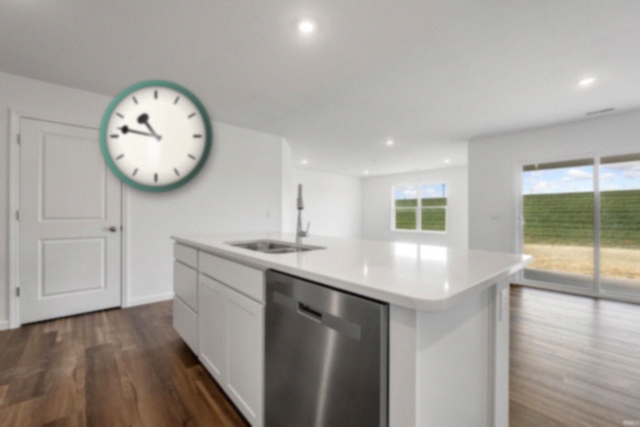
**10:47**
